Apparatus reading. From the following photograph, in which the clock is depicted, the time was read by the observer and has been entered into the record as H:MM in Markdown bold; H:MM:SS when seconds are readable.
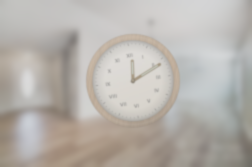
**12:11**
